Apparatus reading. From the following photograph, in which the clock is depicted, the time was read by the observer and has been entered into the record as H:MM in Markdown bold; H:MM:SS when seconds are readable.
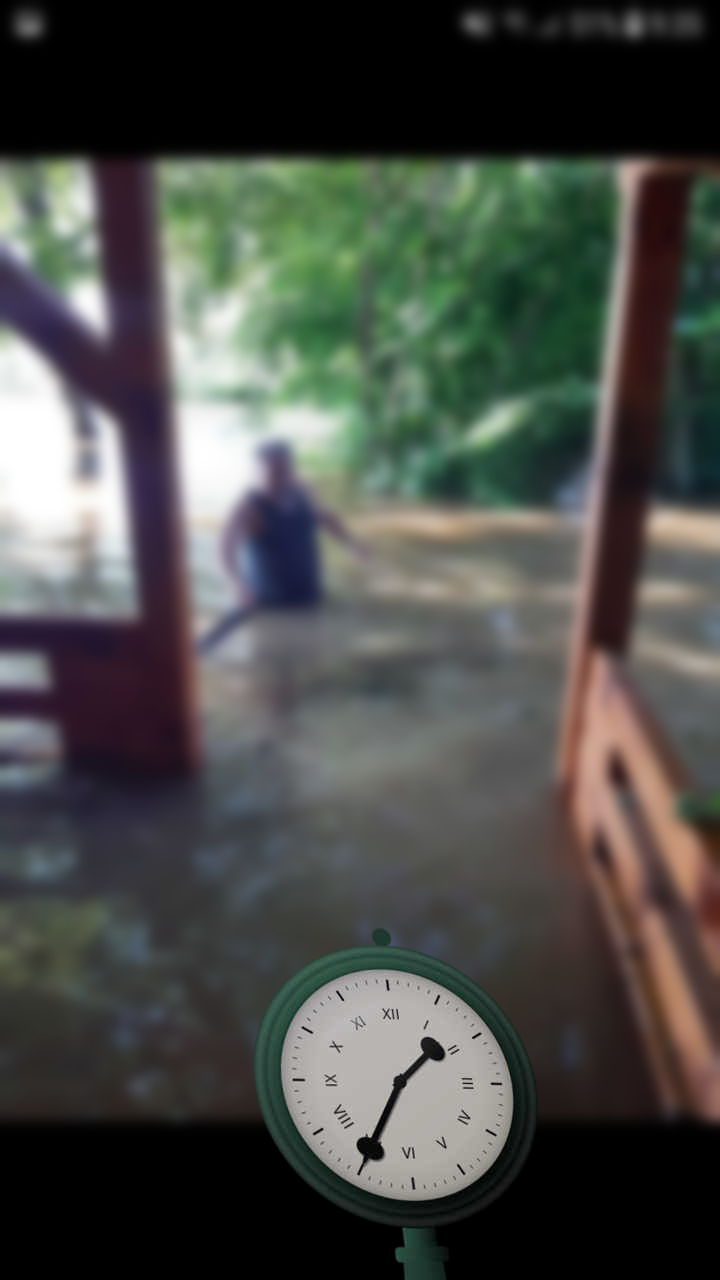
**1:35**
